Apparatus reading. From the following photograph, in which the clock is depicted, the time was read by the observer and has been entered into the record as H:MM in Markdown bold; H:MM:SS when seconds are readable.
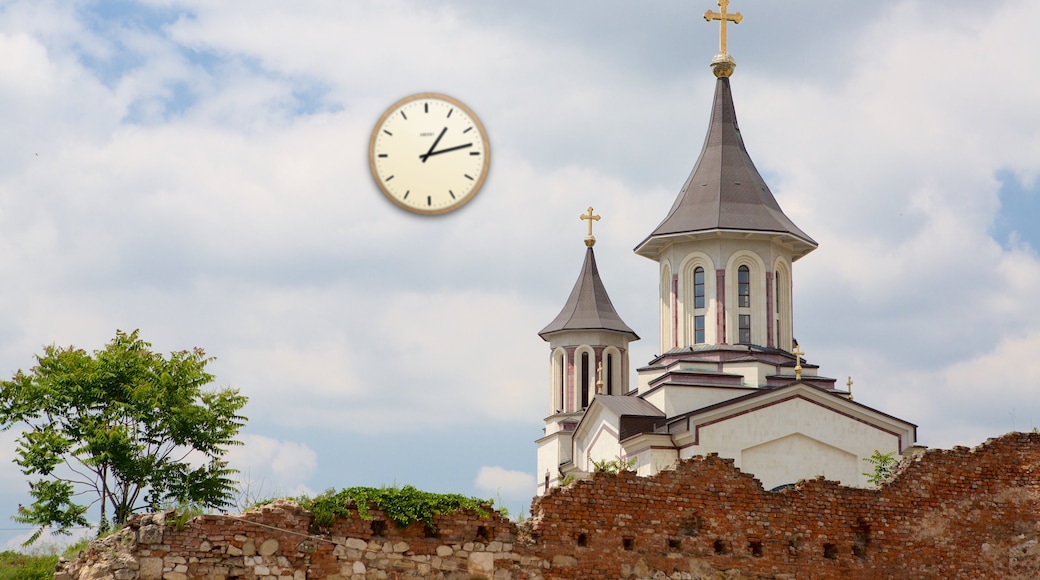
**1:13**
